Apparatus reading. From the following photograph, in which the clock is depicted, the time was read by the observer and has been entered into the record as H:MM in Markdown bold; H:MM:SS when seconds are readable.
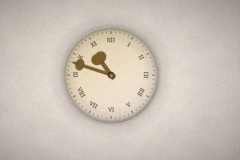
**10:48**
